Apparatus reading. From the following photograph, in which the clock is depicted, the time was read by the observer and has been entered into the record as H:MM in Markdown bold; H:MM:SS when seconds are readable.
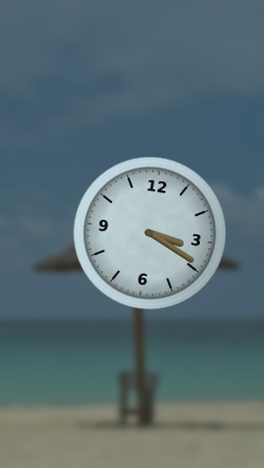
**3:19**
